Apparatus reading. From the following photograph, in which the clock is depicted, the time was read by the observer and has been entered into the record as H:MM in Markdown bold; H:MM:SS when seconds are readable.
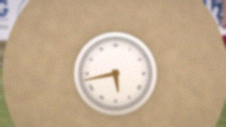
**5:43**
